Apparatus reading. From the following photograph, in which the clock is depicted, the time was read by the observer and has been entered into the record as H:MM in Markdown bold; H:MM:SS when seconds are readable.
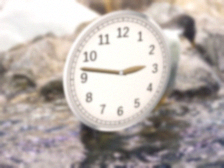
**2:47**
